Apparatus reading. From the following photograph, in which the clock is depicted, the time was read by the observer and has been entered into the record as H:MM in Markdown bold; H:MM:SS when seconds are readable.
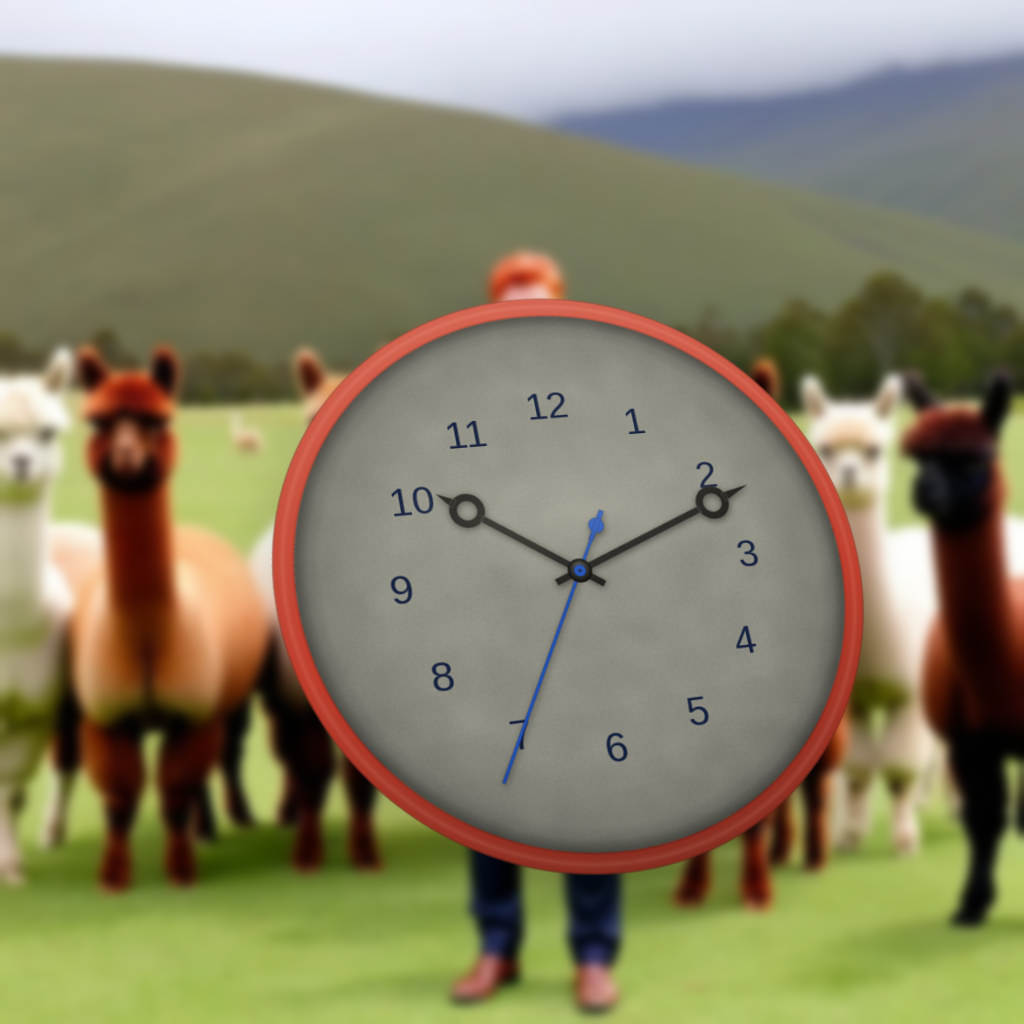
**10:11:35**
